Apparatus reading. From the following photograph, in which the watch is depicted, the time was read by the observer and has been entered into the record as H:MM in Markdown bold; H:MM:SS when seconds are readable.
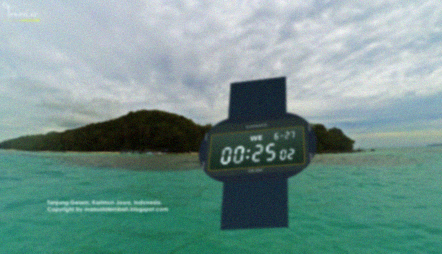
**0:25:02**
